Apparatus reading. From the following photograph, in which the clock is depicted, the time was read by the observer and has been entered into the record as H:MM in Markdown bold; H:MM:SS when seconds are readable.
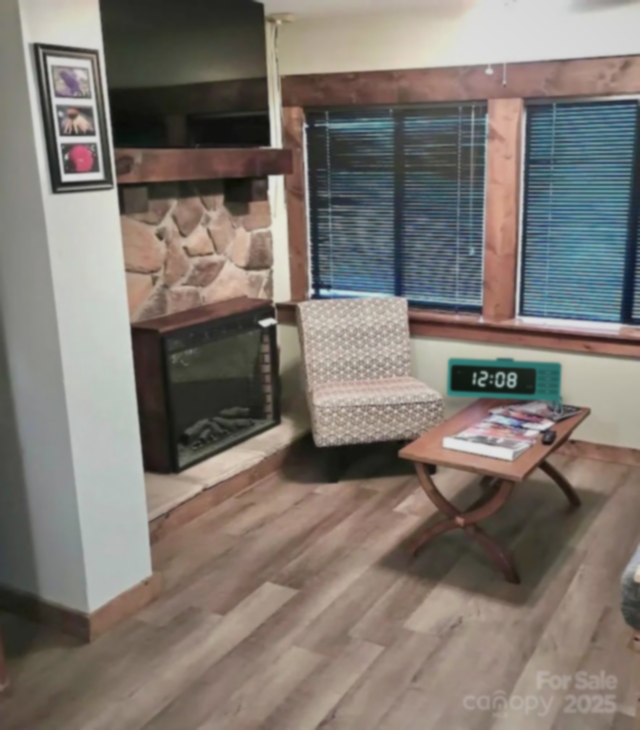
**12:08**
